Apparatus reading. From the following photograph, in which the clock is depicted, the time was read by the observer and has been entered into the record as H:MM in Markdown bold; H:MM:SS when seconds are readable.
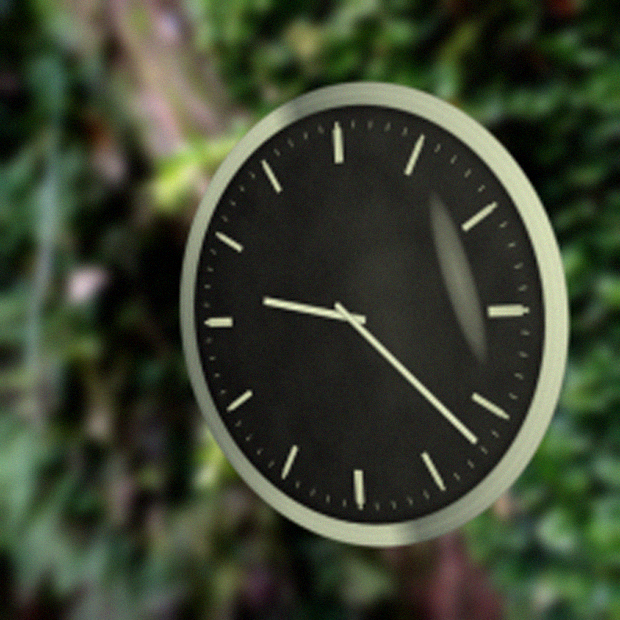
**9:22**
